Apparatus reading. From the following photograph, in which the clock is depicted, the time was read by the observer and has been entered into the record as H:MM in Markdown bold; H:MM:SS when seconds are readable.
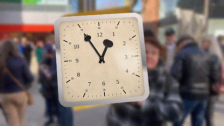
**12:55**
